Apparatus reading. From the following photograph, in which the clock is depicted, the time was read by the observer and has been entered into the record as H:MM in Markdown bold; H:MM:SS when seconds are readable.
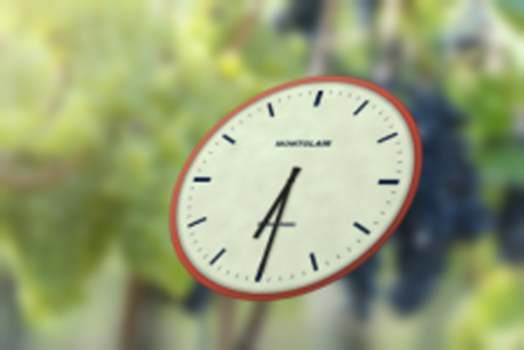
**6:30**
